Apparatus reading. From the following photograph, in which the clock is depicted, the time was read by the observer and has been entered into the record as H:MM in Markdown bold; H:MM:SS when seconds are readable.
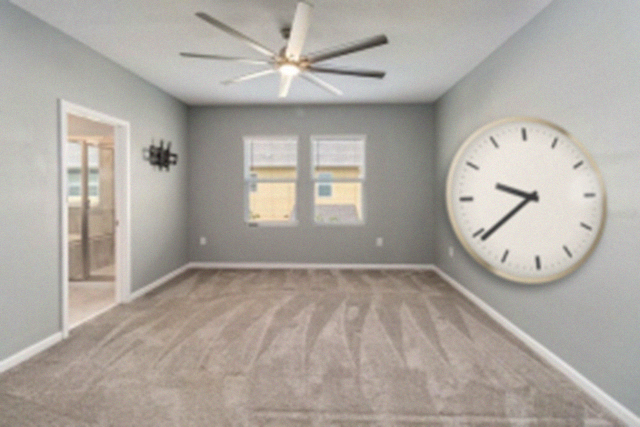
**9:39**
